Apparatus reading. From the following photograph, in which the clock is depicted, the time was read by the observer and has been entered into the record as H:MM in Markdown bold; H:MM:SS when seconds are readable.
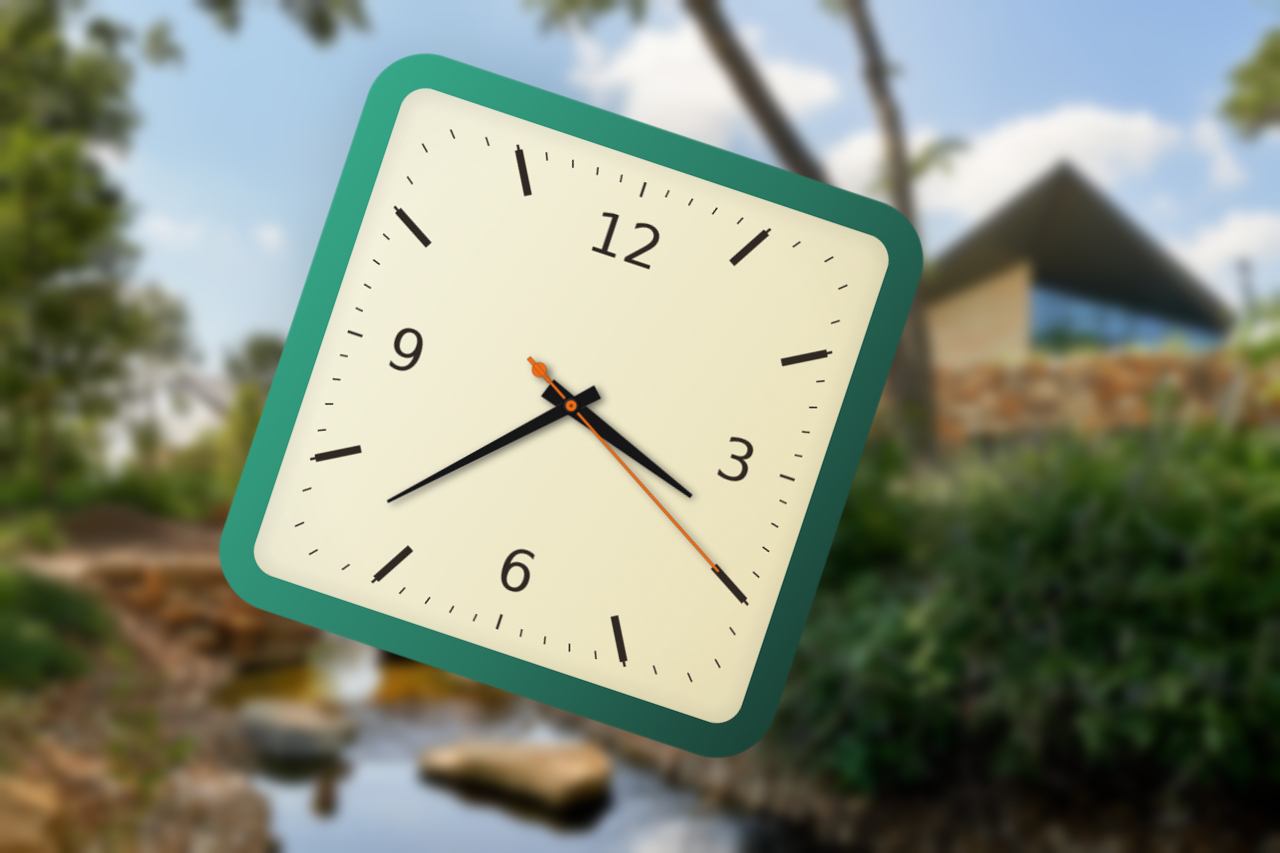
**3:37:20**
